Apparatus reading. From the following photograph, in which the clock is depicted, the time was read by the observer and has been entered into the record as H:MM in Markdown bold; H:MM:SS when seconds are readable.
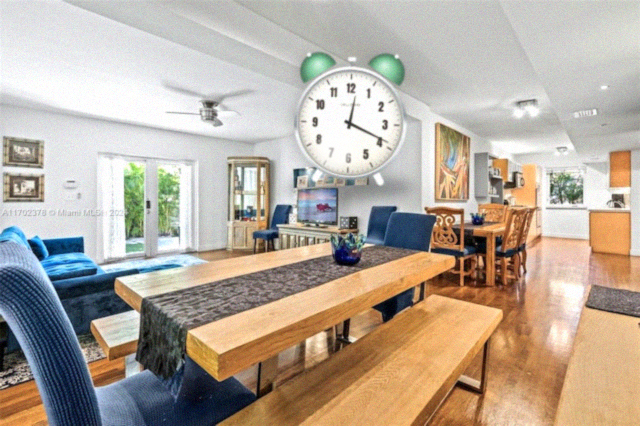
**12:19**
